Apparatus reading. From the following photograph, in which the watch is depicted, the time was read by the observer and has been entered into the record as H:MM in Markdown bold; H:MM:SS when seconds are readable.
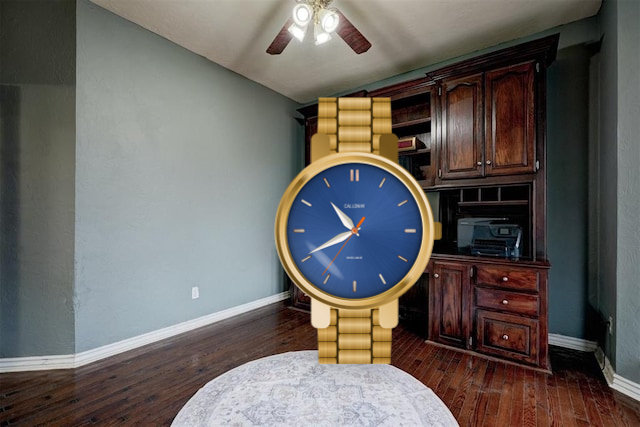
**10:40:36**
